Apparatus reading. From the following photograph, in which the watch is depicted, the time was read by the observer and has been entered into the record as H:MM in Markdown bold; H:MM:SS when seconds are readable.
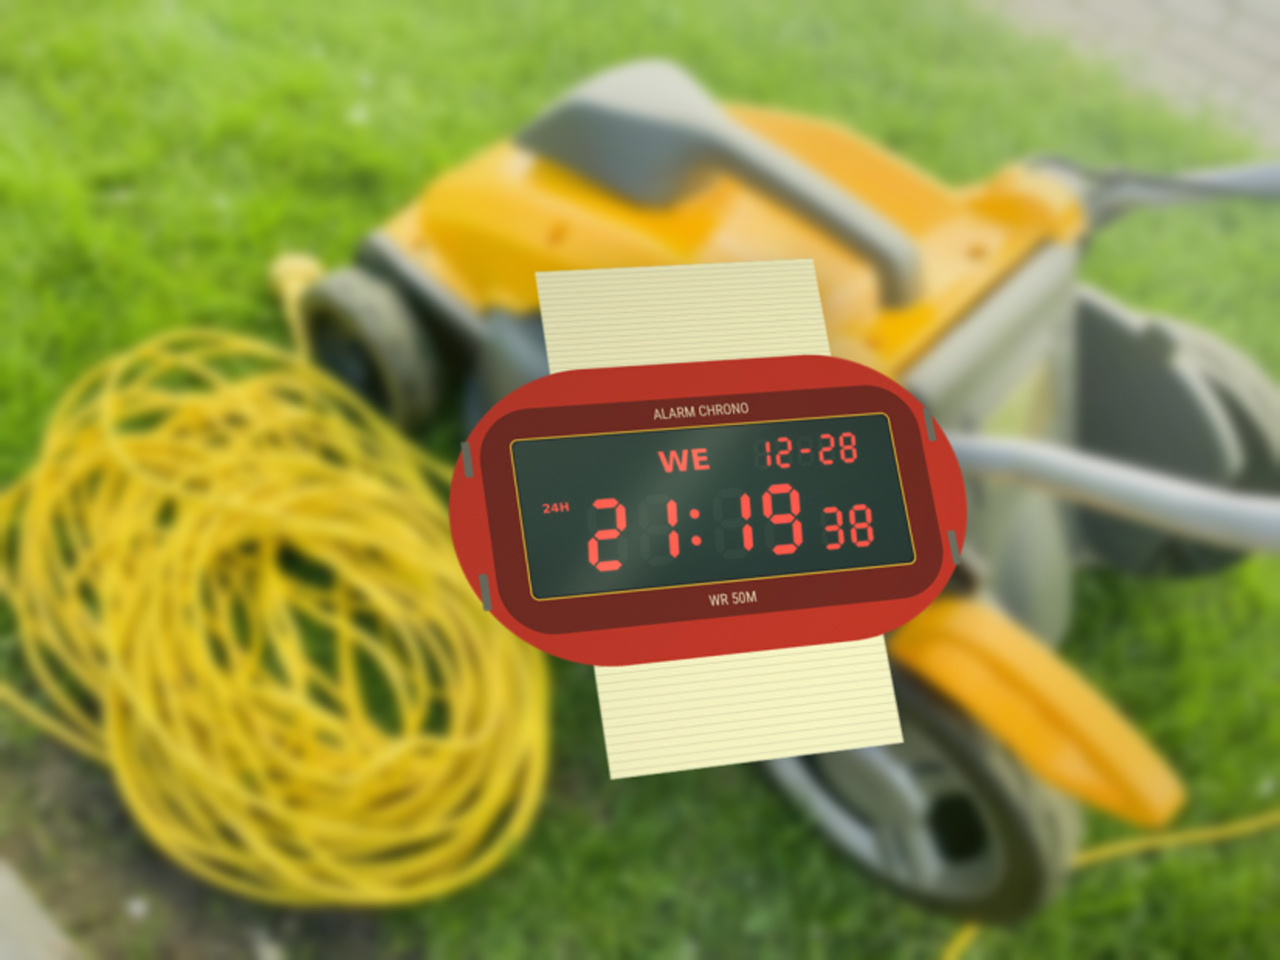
**21:19:38**
